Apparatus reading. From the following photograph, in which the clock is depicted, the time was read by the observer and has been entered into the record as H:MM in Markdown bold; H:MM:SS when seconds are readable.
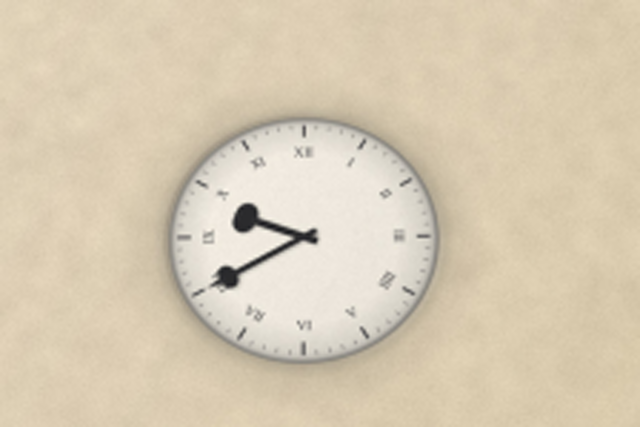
**9:40**
